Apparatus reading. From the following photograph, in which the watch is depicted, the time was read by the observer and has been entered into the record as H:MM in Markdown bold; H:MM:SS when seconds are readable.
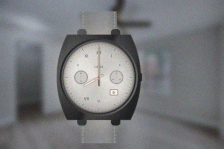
**8:00**
